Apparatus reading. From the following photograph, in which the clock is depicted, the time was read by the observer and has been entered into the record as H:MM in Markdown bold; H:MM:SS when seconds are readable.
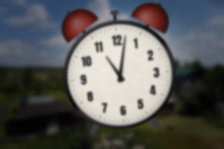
**11:02**
